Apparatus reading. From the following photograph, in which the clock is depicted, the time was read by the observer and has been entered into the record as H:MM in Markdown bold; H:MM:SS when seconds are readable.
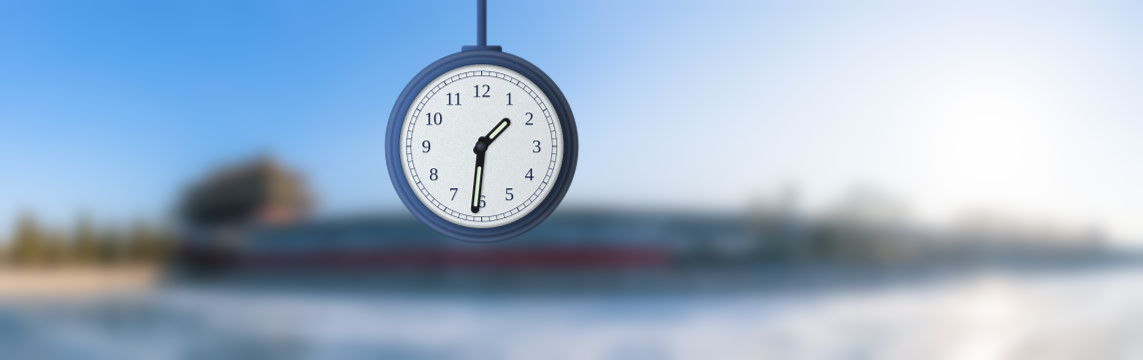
**1:31**
